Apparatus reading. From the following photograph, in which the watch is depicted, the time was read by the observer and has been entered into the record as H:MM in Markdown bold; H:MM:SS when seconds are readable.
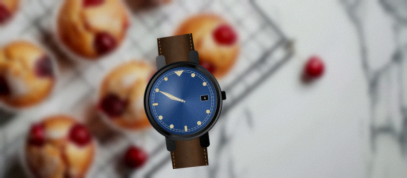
**9:50**
